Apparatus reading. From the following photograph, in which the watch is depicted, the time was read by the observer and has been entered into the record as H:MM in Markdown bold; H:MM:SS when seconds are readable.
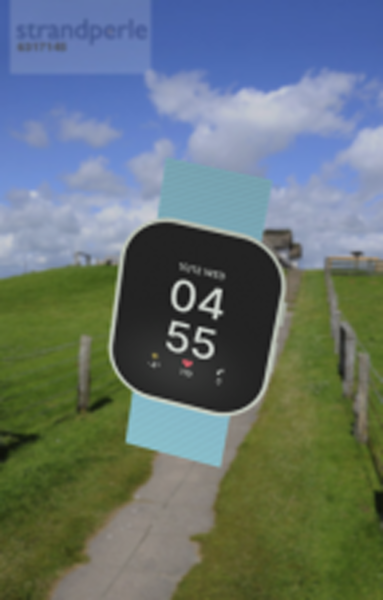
**4:55**
